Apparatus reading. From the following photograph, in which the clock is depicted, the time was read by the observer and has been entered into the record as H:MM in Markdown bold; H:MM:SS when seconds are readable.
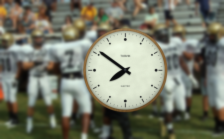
**7:51**
